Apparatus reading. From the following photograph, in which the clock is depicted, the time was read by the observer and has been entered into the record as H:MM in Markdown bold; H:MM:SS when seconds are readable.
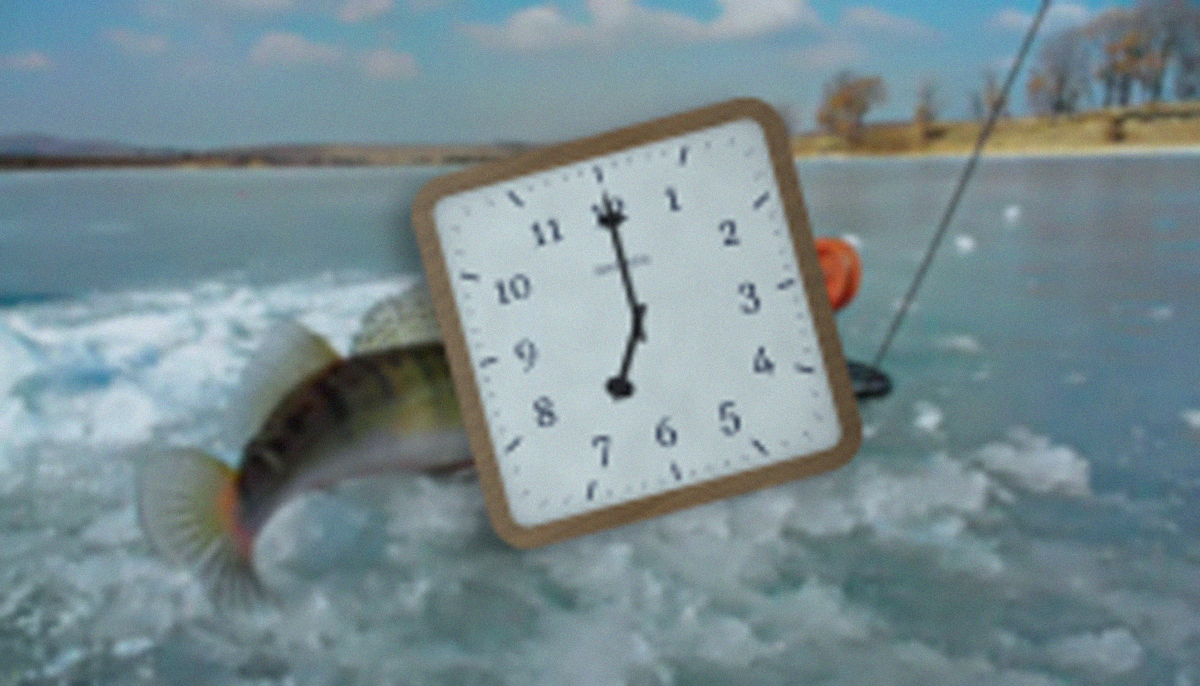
**7:00**
